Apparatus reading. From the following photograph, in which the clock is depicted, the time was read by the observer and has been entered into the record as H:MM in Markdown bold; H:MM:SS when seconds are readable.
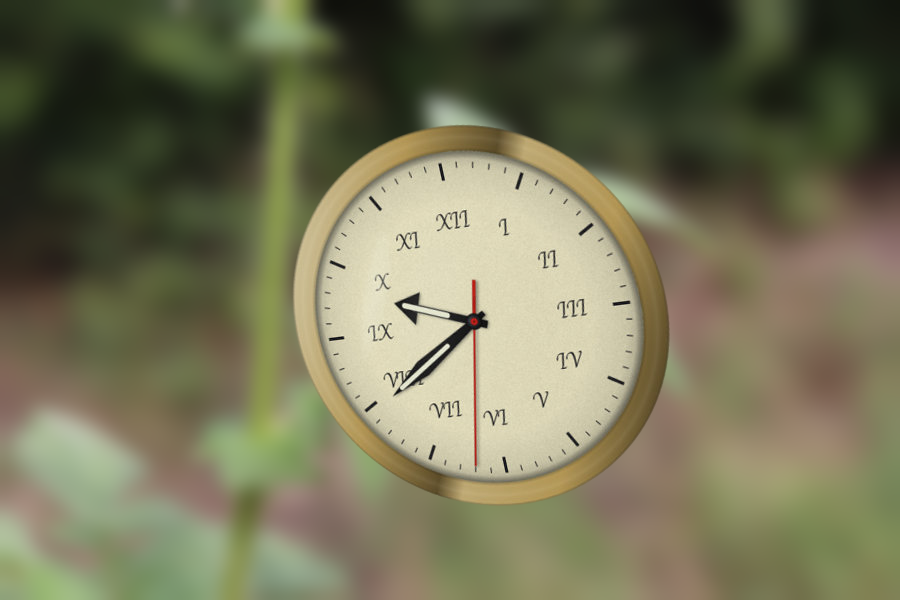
**9:39:32**
